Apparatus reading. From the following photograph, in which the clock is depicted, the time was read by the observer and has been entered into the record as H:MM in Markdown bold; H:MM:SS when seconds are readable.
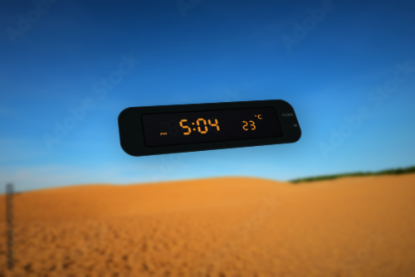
**5:04**
